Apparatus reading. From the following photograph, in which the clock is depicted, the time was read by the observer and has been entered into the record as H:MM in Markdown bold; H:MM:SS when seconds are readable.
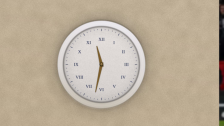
**11:32**
